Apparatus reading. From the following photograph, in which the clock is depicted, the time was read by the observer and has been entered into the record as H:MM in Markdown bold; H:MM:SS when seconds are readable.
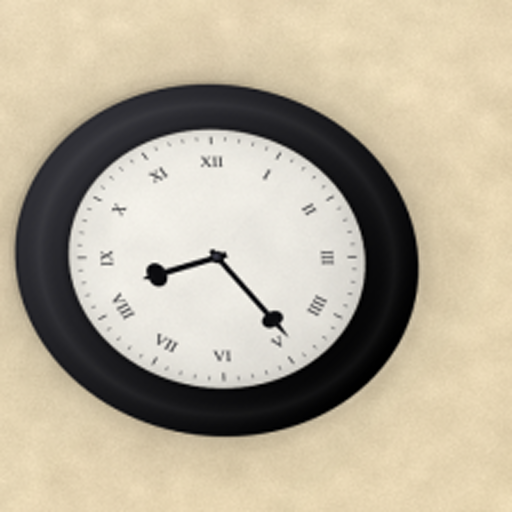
**8:24**
